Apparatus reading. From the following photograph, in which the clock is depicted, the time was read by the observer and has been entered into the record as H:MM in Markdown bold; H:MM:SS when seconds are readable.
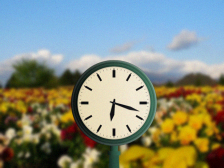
**6:18**
